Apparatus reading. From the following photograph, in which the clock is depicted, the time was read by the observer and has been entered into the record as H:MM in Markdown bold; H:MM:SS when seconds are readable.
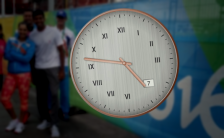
**4:47**
